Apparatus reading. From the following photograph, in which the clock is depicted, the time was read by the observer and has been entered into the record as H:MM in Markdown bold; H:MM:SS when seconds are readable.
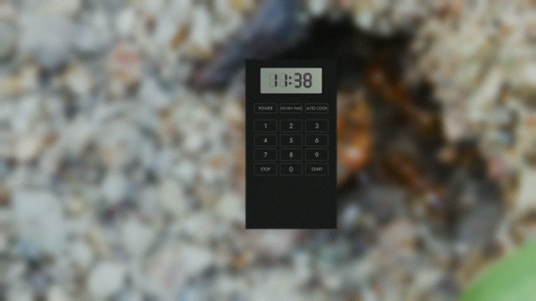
**11:38**
